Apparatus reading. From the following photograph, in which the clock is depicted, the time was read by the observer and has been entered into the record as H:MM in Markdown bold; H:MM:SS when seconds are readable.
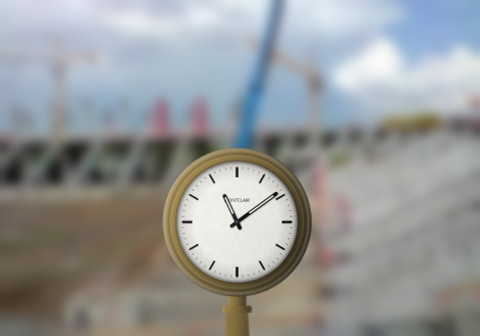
**11:09**
